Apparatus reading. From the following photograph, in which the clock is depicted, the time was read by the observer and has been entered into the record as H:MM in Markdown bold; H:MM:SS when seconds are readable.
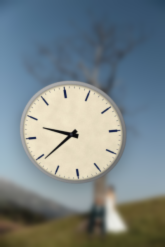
**9:39**
